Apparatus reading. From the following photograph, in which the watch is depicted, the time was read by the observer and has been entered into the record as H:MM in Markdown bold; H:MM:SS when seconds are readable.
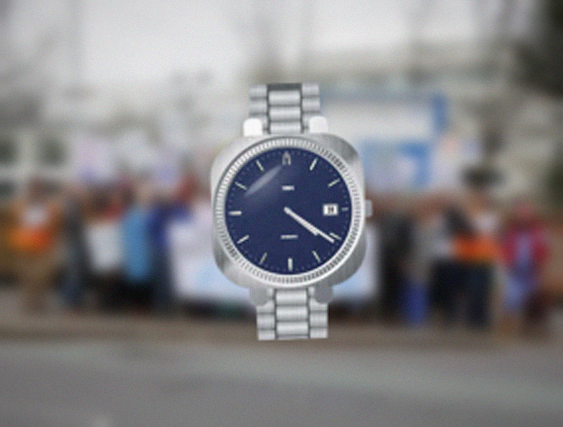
**4:21**
